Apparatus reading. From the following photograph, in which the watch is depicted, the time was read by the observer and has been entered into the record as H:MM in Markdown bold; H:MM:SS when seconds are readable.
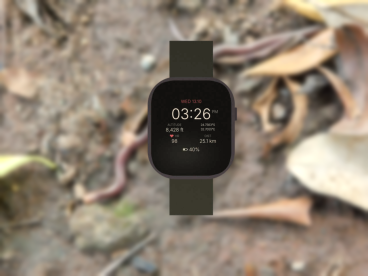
**3:26**
